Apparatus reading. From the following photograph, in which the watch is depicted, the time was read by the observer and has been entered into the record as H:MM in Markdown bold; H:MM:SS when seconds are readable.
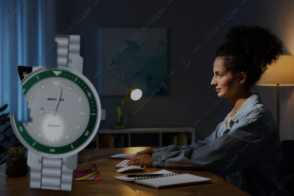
**9:02**
